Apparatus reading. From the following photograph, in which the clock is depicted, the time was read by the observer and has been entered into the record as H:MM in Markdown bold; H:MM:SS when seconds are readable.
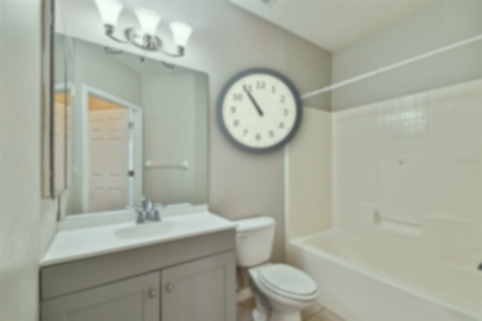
**10:54**
